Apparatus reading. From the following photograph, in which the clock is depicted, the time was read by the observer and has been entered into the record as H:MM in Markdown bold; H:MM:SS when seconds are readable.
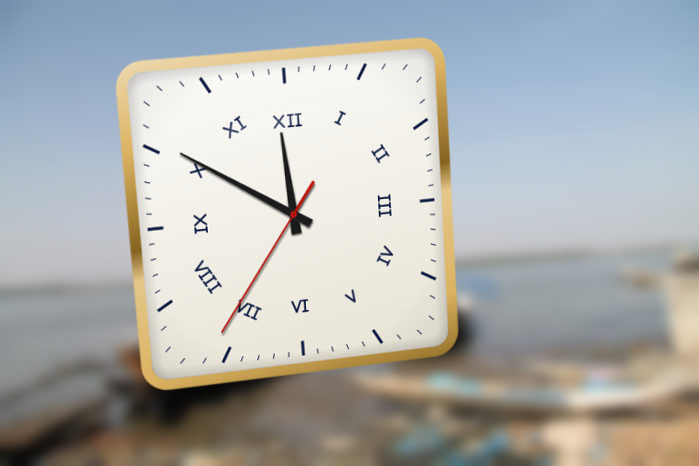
**11:50:36**
